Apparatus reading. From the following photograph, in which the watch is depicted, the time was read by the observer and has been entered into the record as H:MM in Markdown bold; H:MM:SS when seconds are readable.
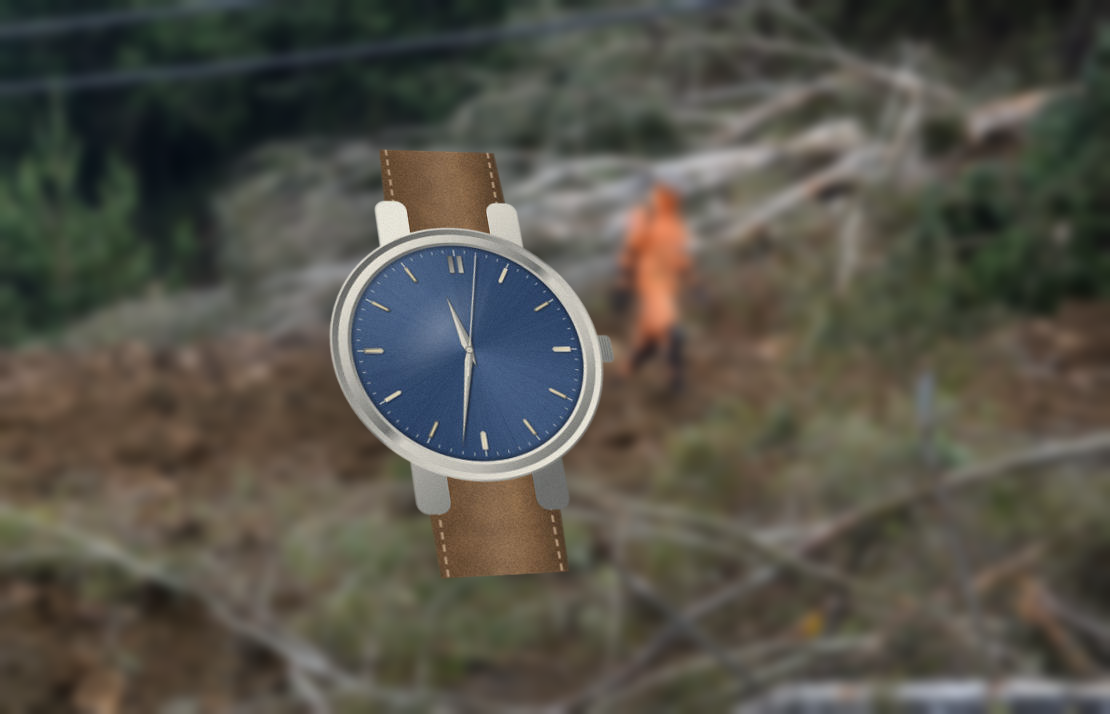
**11:32:02**
